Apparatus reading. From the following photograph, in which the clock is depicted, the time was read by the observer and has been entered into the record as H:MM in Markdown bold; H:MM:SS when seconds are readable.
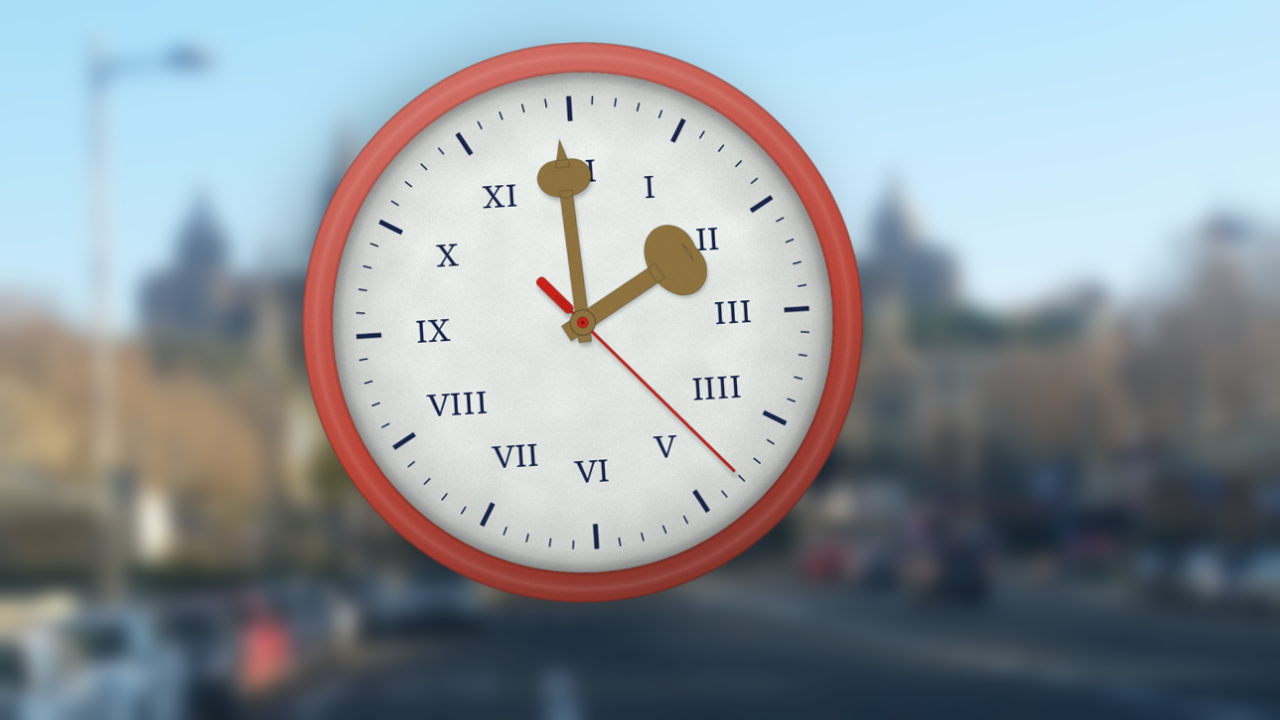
**1:59:23**
